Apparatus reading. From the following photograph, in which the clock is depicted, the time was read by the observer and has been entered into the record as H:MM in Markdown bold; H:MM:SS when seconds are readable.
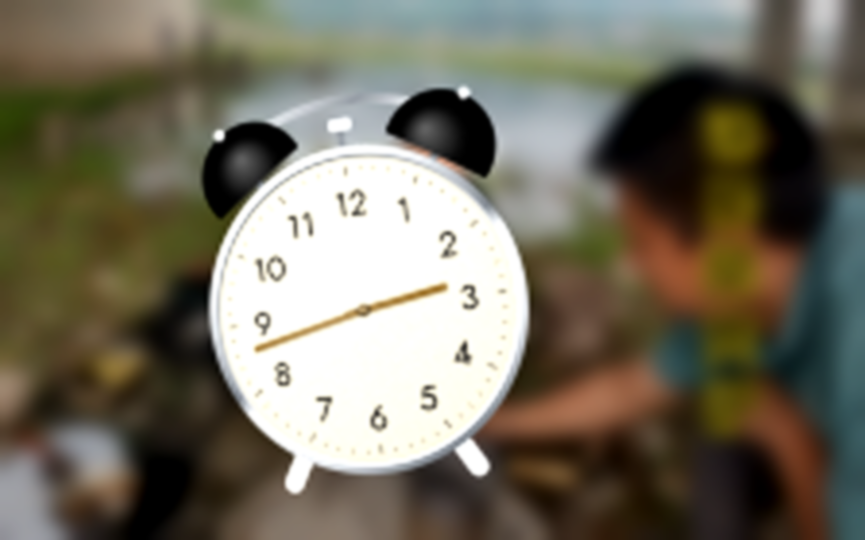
**2:43**
